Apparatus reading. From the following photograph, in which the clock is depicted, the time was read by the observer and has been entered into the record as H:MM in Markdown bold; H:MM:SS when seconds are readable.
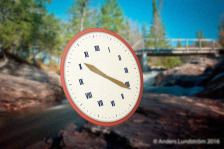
**10:21**
